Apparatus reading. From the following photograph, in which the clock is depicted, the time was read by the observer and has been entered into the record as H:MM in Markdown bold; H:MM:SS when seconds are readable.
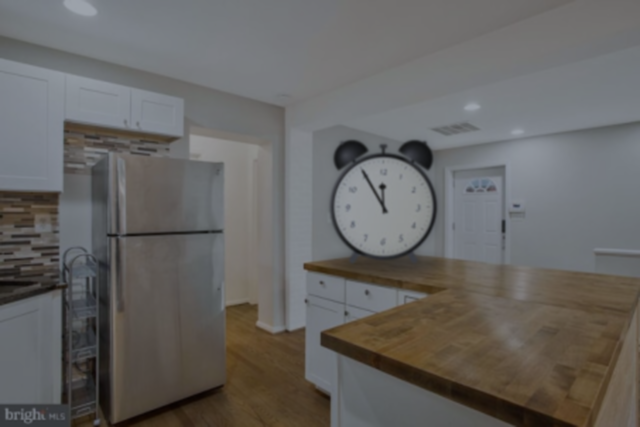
**11:55**
